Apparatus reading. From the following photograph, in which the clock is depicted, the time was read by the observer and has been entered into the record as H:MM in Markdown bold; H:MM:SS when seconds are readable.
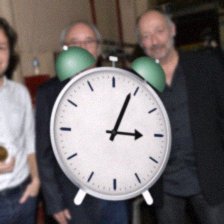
**3:04**
